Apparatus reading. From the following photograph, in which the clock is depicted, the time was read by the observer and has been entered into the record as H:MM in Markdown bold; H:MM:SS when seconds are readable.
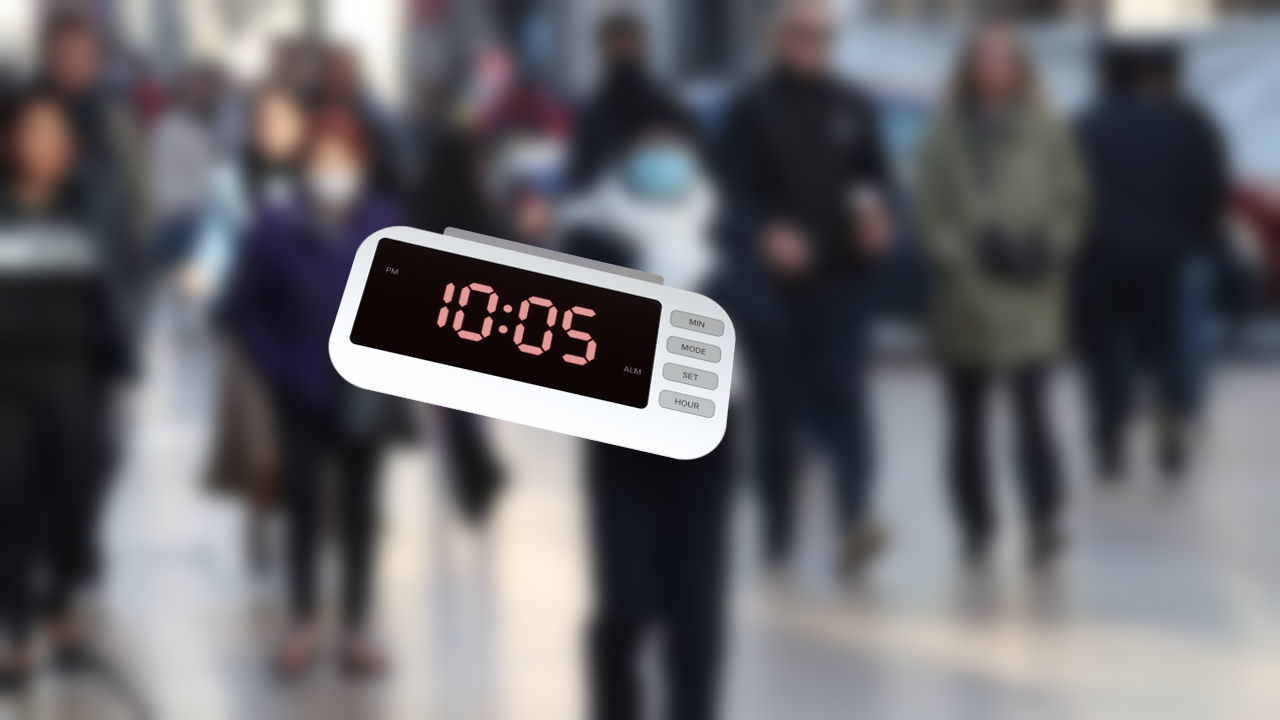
**10:05**
